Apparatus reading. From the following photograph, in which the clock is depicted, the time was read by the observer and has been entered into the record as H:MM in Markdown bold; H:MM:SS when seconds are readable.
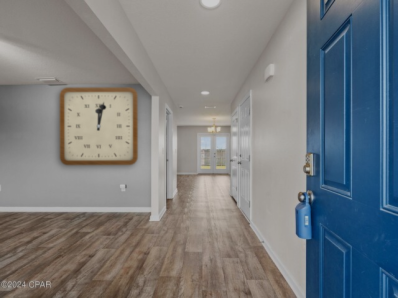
**12:02**
